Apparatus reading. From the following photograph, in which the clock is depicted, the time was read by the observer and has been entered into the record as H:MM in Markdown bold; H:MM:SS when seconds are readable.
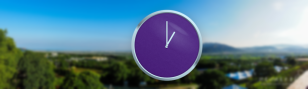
**1:00**
